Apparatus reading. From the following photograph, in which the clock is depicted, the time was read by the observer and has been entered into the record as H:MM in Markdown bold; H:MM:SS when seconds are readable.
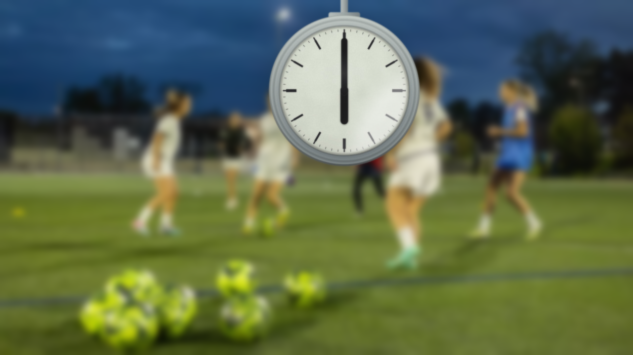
**6:00**
